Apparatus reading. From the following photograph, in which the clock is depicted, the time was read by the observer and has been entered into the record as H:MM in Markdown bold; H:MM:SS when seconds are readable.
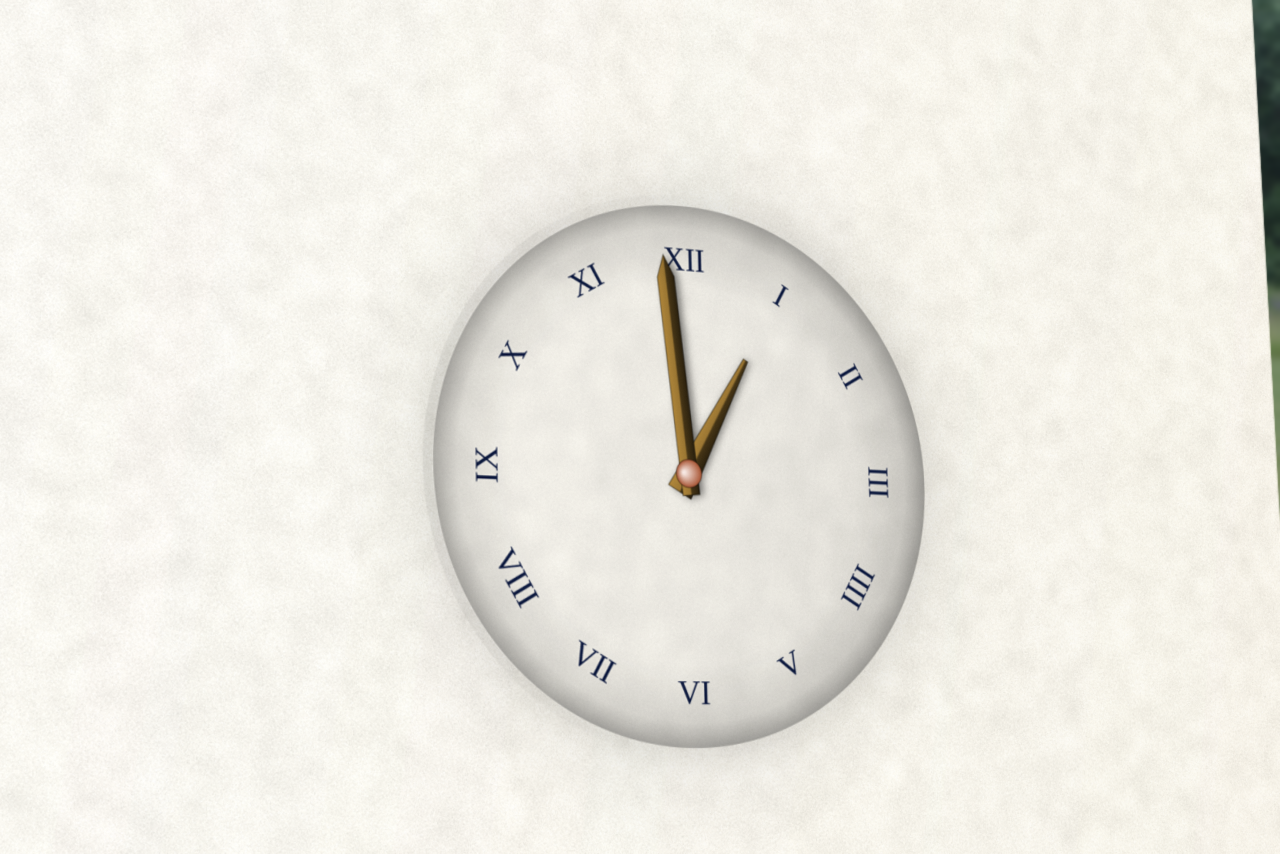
**12:59**
